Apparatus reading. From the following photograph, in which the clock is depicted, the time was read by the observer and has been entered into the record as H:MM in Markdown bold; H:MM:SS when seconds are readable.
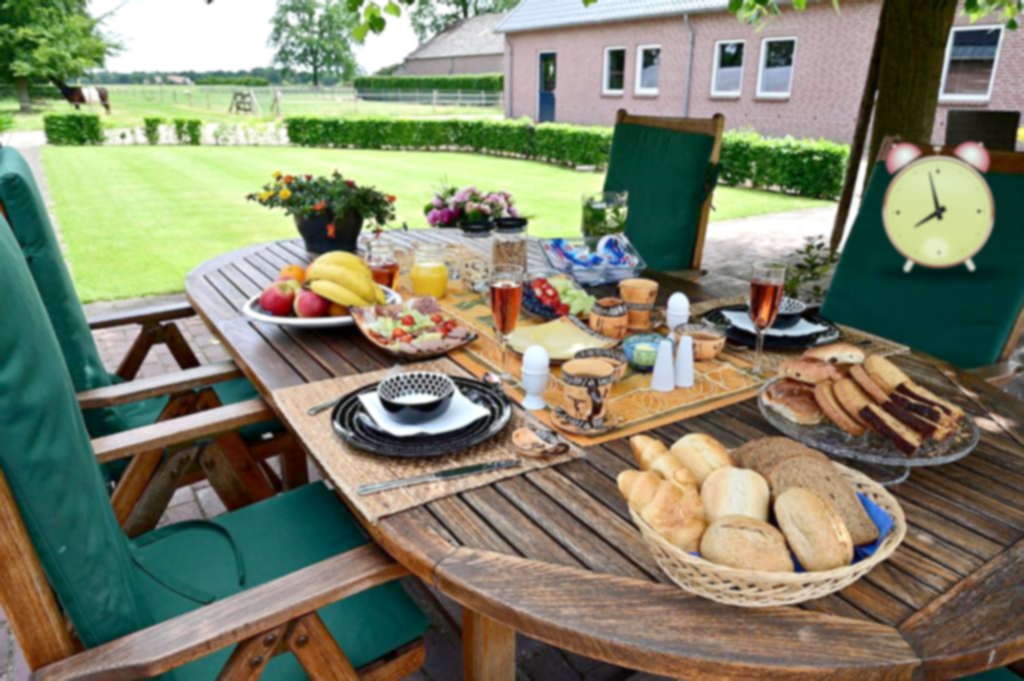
**7:58**
